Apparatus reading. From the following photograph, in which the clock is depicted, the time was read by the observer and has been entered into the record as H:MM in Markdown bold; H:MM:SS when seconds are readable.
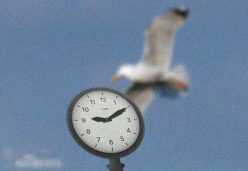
**9:10**
